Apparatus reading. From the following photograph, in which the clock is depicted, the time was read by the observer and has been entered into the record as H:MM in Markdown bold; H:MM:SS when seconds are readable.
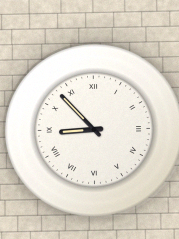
**8:53**
